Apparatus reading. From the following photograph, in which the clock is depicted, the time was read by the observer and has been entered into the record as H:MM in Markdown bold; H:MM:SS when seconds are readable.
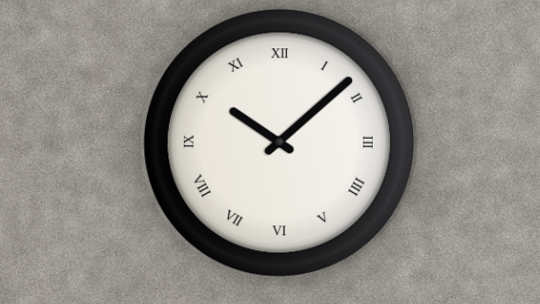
**10:08**
